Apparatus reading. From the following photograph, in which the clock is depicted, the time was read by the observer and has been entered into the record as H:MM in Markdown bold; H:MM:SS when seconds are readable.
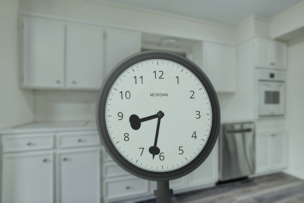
**8:32**
